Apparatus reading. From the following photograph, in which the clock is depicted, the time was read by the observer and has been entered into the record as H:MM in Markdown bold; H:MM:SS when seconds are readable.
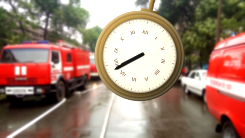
**7:38**
